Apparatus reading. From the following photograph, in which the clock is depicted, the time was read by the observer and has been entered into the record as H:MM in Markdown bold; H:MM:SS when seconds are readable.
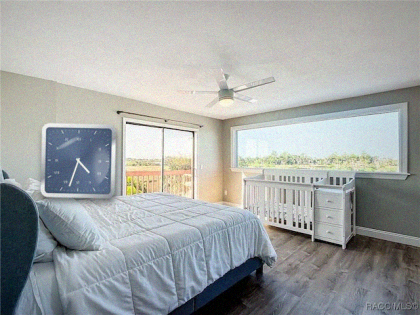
**4:33**
